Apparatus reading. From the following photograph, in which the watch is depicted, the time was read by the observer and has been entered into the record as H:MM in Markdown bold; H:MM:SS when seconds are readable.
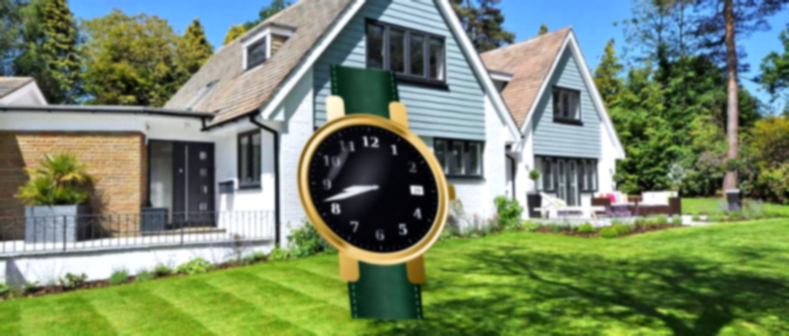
**8:42**
